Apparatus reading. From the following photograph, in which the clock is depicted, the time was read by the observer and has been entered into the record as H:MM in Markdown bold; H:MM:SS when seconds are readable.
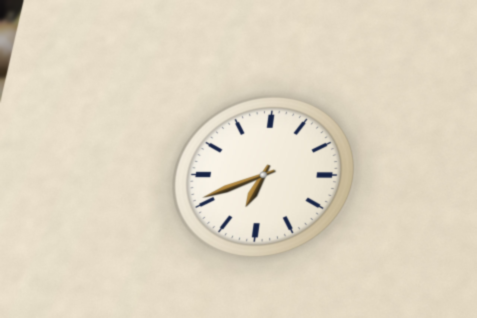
**6:41**
